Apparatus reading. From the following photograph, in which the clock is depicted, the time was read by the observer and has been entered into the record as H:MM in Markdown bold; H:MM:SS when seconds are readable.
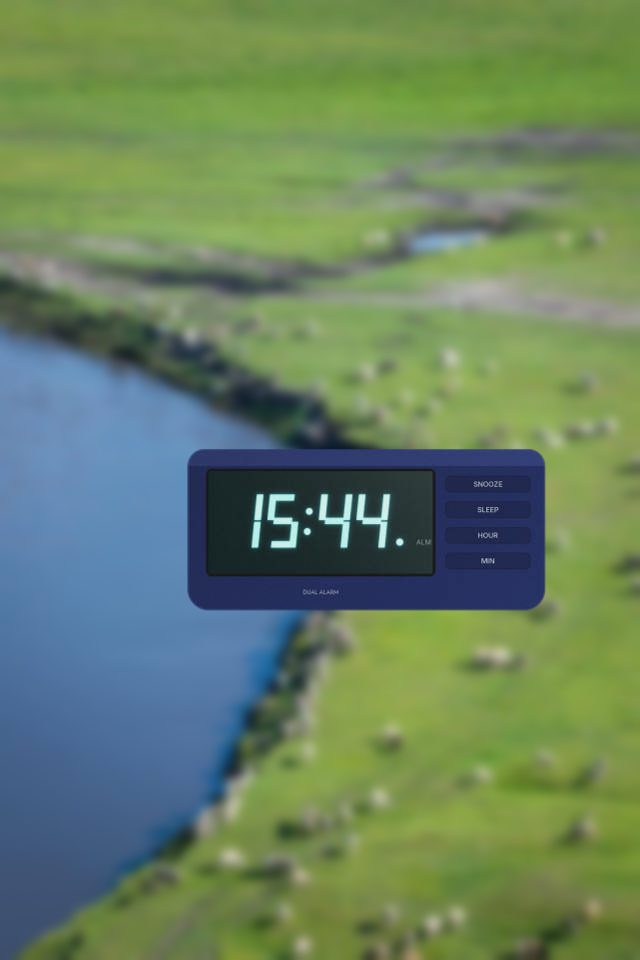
**15:44**
